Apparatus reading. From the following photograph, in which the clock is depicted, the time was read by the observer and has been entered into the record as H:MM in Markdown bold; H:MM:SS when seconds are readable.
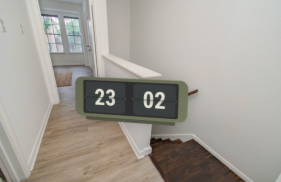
**23:02**
